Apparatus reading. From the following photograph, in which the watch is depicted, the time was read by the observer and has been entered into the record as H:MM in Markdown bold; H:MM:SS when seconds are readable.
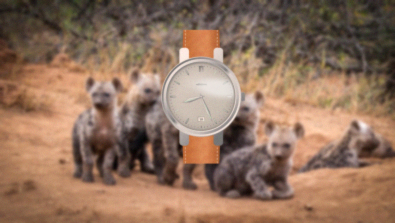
**8:26**
